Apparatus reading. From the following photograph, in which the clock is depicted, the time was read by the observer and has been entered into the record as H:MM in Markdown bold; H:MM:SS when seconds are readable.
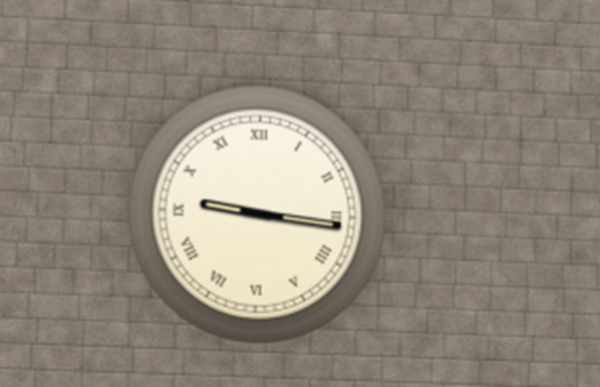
**9:16**
